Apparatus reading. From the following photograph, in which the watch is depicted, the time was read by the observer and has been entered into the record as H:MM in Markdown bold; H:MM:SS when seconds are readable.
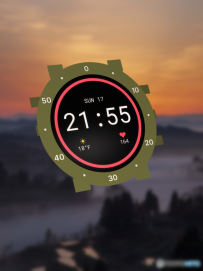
**21:55**
